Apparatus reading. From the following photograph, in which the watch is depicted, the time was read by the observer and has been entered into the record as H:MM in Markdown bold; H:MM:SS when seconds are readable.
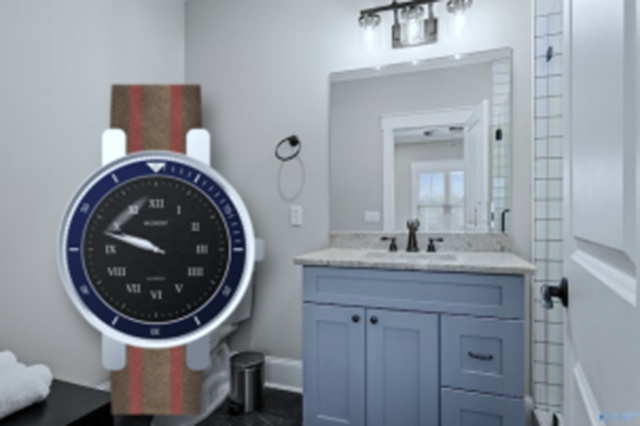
**9:48**
